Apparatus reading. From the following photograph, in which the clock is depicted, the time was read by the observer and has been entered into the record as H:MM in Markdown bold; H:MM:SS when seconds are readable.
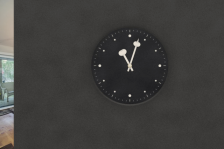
**11:03**
